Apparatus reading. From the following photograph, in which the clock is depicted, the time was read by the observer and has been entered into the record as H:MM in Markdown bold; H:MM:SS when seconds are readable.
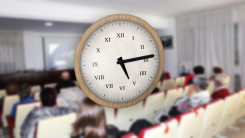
**5:14**
